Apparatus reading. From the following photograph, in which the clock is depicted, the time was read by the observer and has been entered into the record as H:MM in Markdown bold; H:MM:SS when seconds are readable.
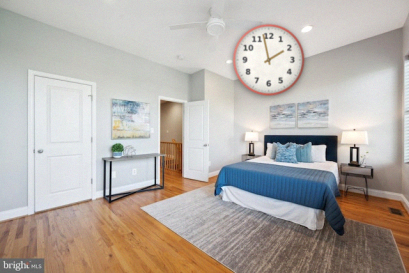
**1:58**
